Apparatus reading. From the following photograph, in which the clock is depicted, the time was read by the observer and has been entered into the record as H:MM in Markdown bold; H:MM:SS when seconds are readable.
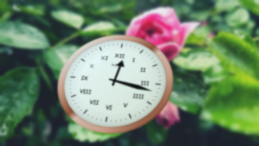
**12:17**
